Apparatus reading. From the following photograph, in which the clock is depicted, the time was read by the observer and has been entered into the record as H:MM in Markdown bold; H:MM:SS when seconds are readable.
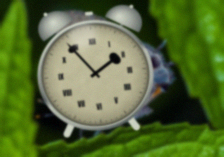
**1:54**
